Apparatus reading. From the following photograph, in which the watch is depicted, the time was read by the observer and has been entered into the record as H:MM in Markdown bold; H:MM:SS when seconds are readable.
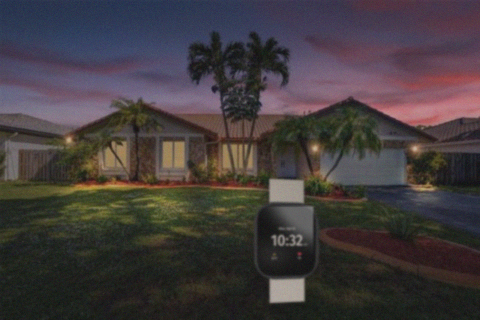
**10:32**
